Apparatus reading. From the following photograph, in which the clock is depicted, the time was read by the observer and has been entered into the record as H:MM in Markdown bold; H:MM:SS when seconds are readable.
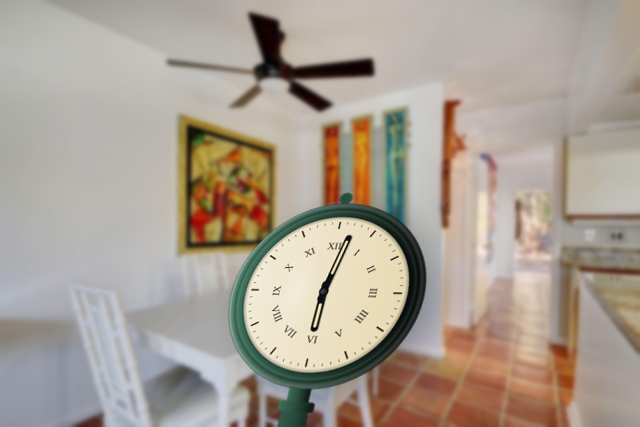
**6:02**
